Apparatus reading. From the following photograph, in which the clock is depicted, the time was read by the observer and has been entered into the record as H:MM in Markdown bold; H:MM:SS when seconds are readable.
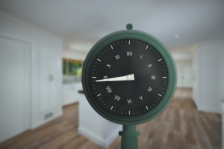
**8:44**
